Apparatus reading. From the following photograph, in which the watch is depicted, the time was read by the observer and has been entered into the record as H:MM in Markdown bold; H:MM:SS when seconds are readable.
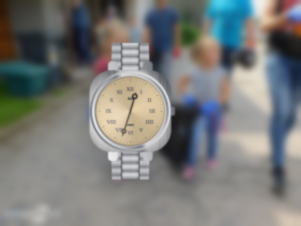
**12:33**
